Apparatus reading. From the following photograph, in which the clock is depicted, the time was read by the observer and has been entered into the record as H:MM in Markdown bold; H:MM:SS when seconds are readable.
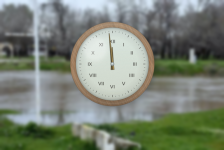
**11:59**
